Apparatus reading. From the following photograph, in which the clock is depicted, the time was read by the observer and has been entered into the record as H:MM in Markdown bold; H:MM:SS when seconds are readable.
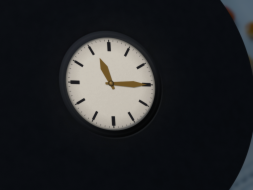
**11:15**
